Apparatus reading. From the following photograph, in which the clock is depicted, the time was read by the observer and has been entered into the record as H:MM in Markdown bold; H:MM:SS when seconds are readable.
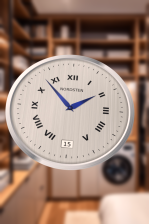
**1:53**
